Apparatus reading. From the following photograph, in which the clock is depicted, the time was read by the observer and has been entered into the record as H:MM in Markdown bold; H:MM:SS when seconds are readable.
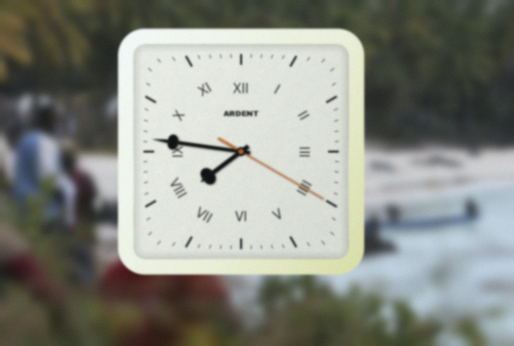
**7:46:20**
